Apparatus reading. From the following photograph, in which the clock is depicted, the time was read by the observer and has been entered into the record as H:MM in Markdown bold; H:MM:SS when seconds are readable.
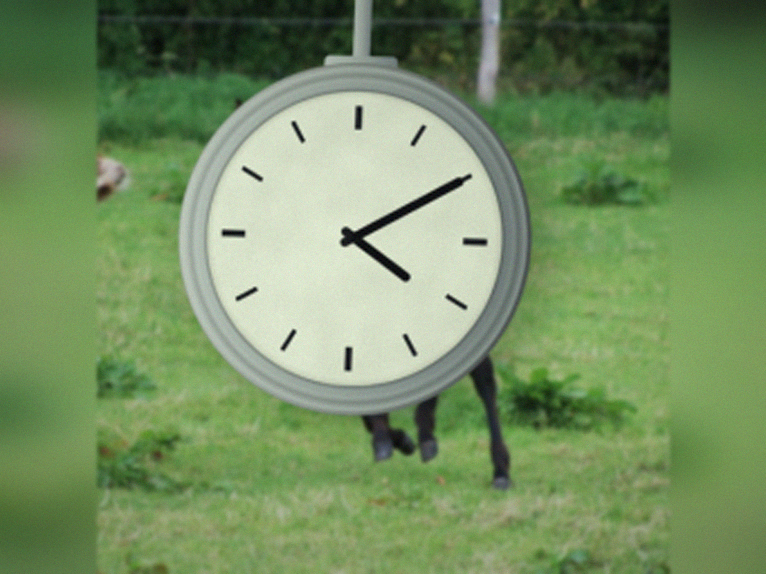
**4:10**
